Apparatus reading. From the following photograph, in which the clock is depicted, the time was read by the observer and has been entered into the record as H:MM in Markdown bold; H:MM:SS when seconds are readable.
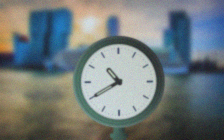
**10:40**
